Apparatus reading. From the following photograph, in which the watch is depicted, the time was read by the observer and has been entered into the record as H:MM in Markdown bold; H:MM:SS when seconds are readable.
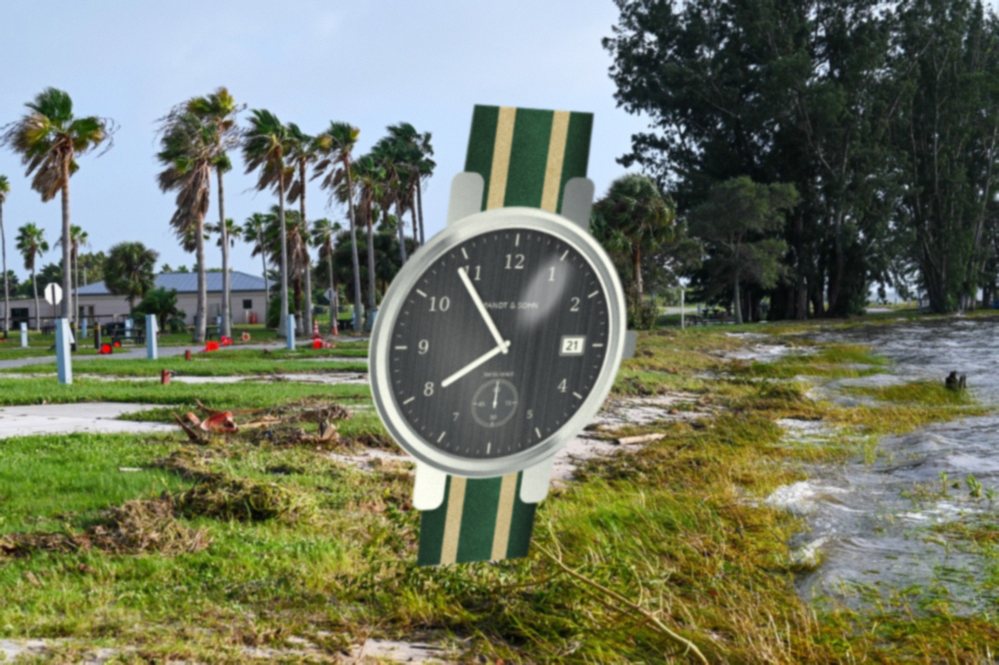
**7:54**
